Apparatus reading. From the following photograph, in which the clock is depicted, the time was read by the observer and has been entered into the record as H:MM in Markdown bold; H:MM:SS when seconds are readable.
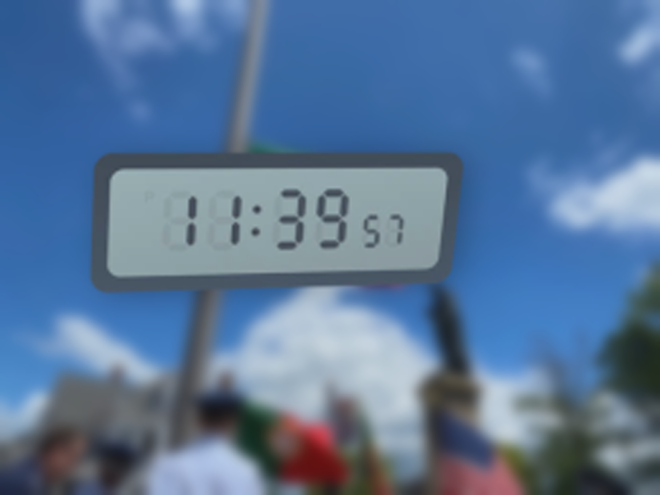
**11:39:57**
